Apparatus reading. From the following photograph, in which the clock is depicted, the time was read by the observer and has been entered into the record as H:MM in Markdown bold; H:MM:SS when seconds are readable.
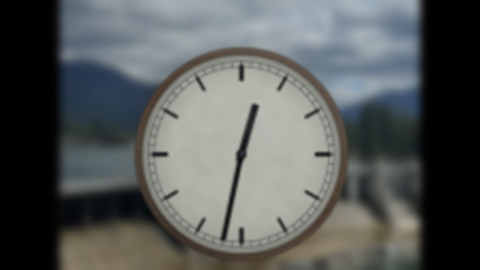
**12:32**
